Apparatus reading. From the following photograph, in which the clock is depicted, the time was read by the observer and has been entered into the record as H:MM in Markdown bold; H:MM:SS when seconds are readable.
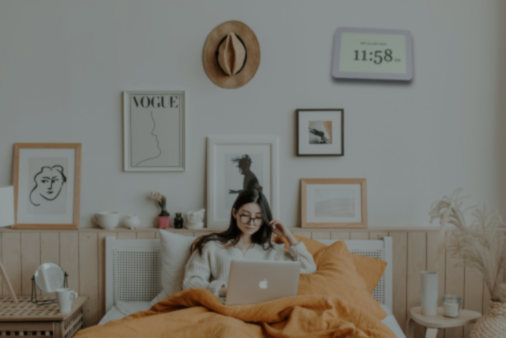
**11:58**
